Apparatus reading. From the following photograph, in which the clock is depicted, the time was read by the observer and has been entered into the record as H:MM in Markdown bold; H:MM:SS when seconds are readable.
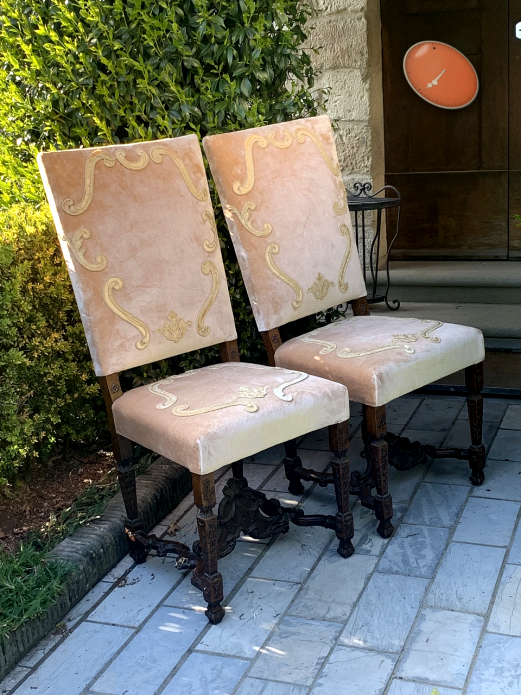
**7:39**
